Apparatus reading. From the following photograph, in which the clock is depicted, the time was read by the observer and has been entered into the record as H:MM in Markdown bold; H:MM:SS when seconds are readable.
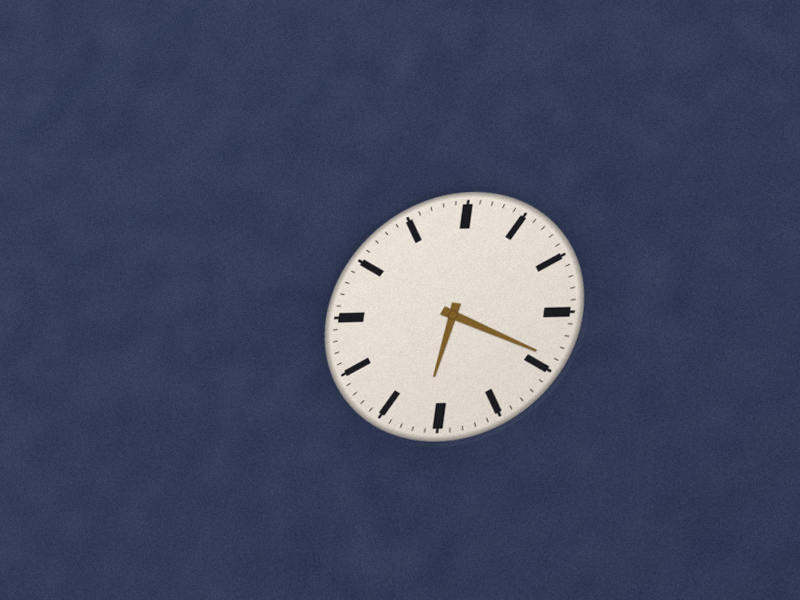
**6:19**
